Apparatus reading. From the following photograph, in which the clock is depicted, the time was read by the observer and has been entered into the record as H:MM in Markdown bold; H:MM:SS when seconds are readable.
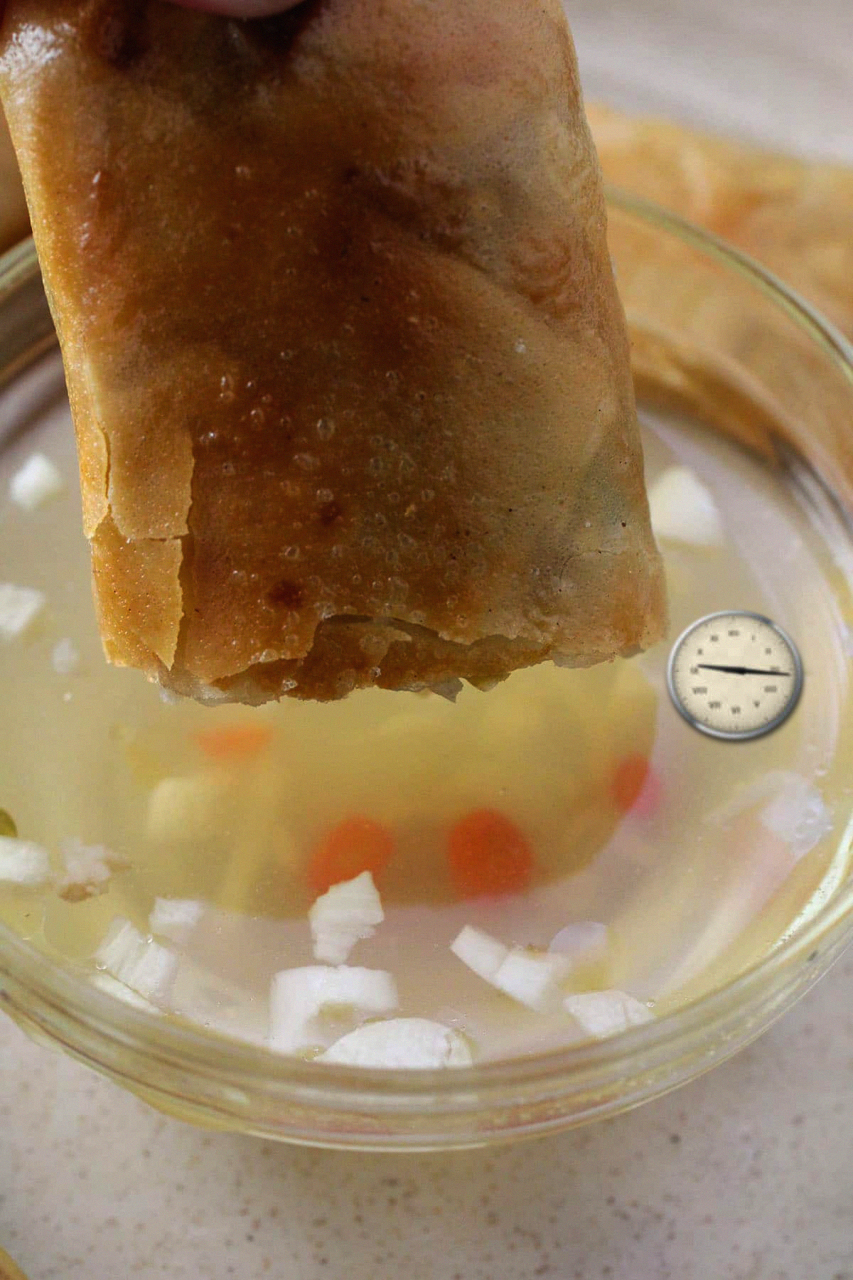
**9:16**
